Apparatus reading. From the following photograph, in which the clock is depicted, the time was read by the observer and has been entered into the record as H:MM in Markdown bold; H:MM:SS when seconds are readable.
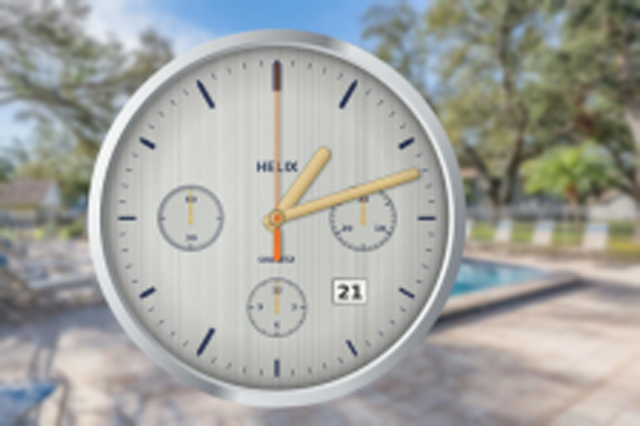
**1:12**
